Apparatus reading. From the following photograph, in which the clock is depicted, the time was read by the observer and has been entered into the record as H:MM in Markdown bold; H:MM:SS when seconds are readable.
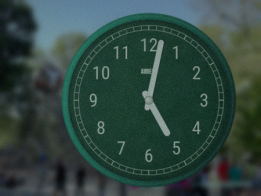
**5:02**
